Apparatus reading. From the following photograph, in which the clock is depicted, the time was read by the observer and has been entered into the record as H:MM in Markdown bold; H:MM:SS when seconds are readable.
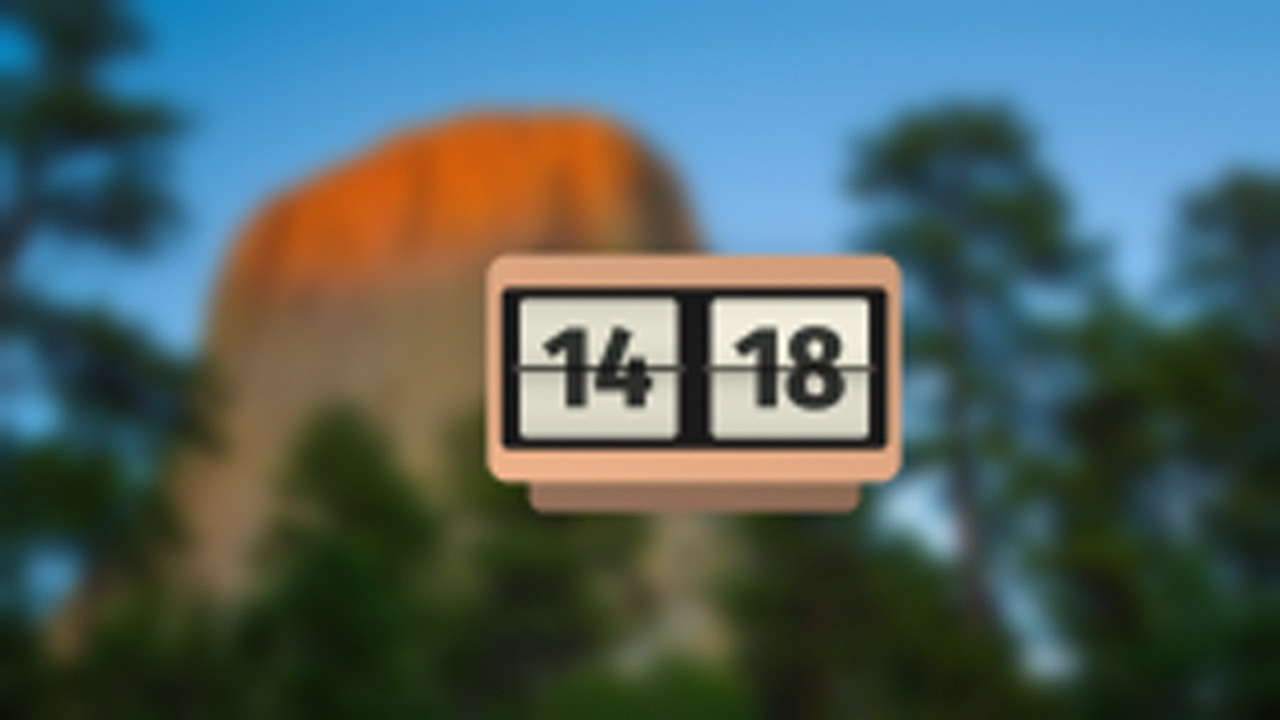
**14:18**
